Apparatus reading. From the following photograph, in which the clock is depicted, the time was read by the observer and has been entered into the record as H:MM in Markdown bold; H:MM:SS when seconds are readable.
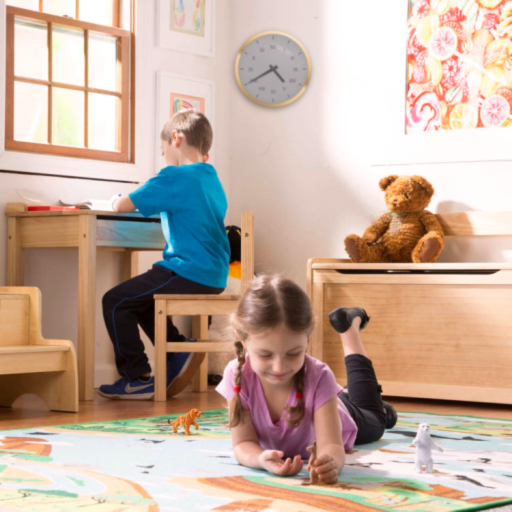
**4:40**
